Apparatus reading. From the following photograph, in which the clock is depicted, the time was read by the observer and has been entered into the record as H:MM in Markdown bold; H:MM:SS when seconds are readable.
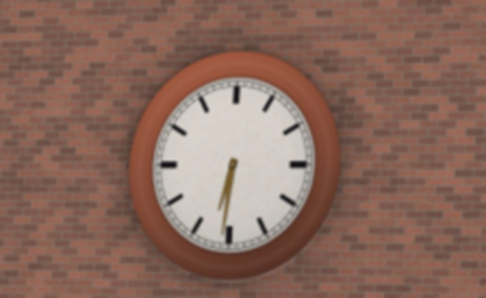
**6:31**
